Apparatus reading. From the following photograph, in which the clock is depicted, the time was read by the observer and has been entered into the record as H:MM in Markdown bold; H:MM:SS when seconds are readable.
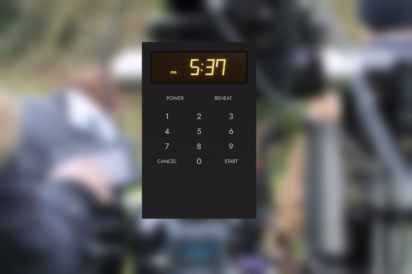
**5:37**
